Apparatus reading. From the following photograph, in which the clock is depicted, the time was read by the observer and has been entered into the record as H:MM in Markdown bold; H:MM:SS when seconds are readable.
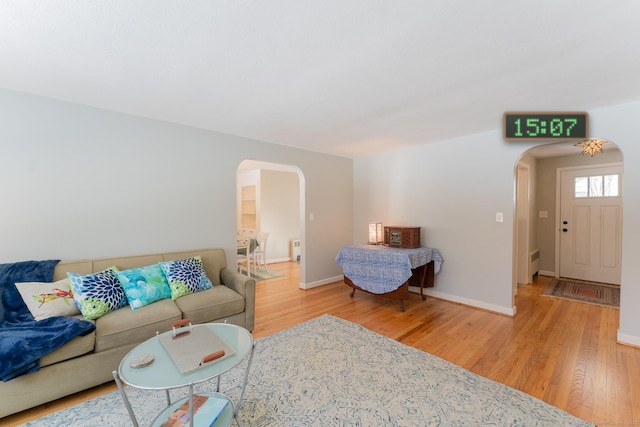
**15:07**
